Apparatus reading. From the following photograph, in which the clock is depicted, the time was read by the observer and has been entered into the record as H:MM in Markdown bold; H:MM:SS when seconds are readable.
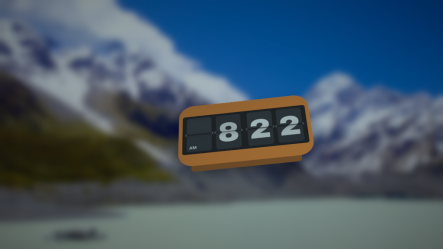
**8:22**
